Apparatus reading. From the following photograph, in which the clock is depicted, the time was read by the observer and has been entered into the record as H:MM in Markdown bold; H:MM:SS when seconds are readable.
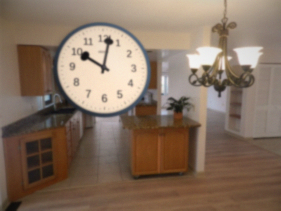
**10:02**
